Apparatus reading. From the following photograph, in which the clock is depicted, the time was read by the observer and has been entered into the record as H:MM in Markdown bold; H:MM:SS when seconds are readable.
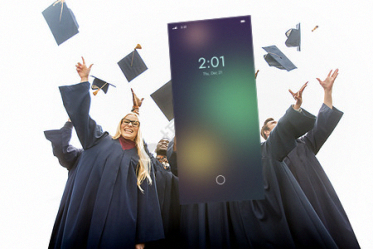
**2:01**
